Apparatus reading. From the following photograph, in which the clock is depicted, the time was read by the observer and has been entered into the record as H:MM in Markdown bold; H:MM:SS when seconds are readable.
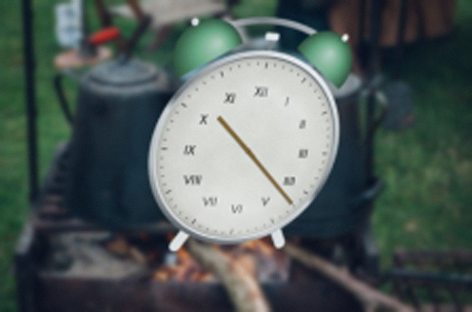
**10:22**
